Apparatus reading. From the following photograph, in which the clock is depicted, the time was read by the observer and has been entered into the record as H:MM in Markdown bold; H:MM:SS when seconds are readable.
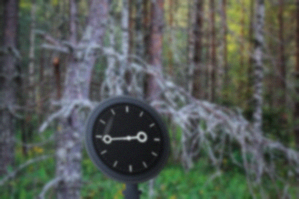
**2:44**
